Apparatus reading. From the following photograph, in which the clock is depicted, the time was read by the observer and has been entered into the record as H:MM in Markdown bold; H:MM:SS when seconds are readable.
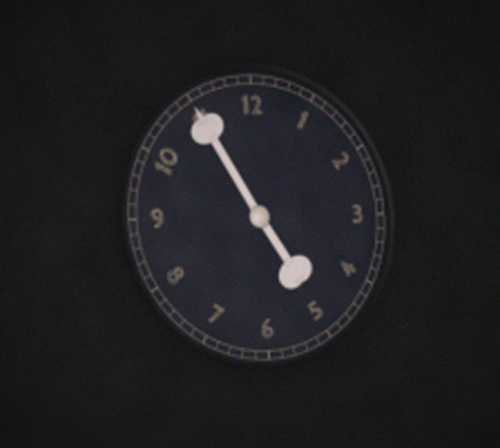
**4:55**
